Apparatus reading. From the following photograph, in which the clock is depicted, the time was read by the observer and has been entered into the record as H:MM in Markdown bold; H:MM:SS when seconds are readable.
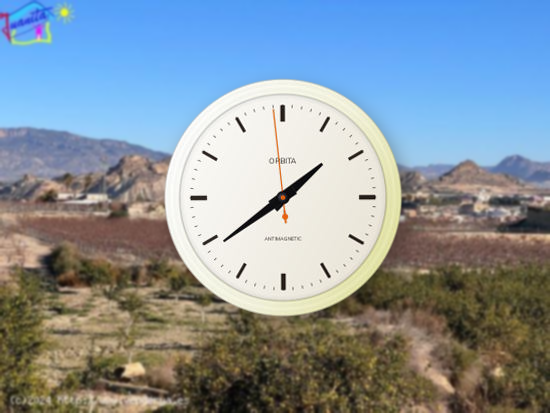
**1:38:59**
